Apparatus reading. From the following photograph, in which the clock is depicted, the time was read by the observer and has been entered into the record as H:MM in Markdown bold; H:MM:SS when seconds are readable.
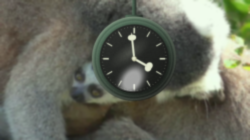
**3:59**
